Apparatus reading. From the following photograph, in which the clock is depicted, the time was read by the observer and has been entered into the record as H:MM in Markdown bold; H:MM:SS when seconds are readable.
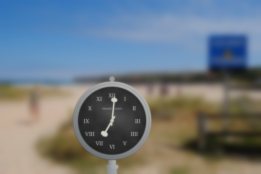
**7:01**
